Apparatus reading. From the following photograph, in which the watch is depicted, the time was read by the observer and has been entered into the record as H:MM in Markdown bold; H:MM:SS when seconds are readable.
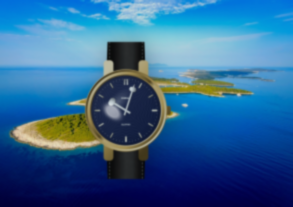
**10:03**
